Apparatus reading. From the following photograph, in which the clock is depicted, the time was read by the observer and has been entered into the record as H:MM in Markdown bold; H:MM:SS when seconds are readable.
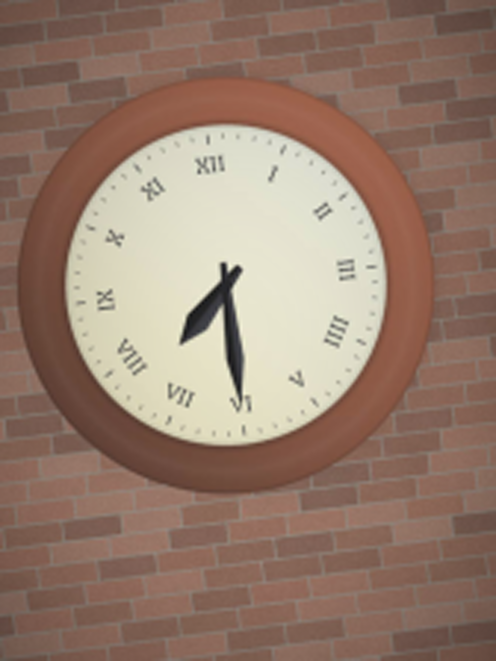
**7:30**
